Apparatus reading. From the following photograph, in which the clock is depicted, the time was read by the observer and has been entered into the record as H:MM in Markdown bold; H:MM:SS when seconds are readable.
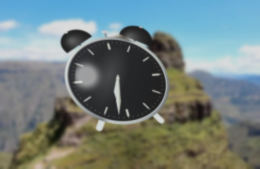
**6:32**
